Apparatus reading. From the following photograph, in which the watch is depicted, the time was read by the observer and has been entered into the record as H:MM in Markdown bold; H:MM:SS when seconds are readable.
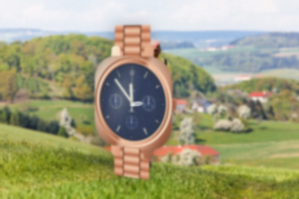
**11:53**
